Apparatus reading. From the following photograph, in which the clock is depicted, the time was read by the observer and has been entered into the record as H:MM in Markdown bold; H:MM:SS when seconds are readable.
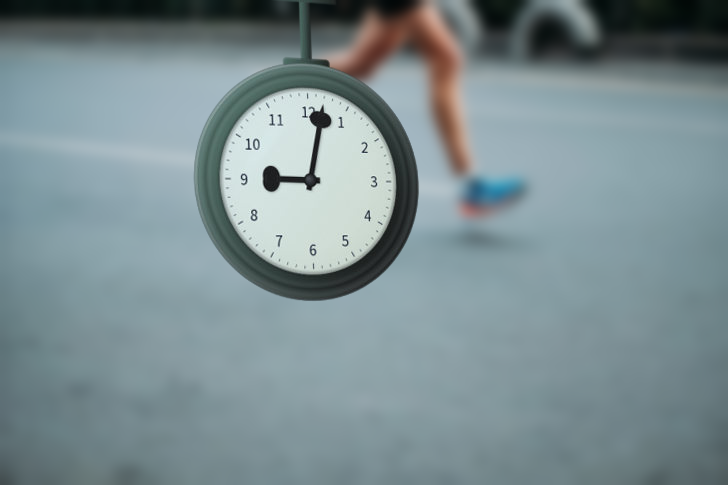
**9:02**
